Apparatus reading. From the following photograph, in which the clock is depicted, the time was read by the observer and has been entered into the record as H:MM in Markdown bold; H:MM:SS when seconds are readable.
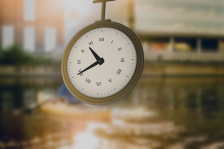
**10:40**
